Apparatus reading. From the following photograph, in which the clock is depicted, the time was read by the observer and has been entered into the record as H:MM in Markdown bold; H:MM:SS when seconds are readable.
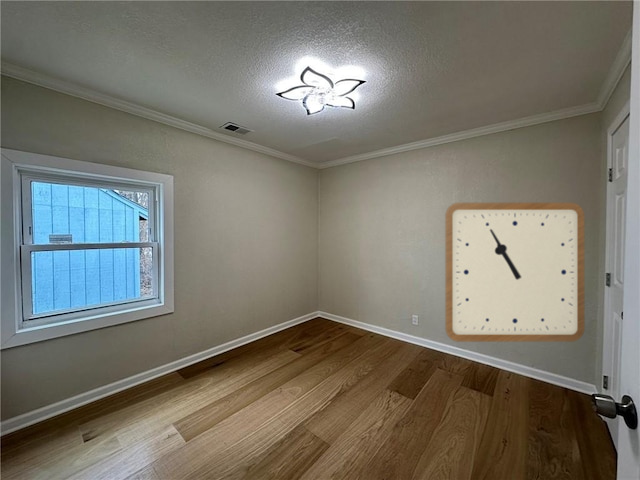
**10:55**
